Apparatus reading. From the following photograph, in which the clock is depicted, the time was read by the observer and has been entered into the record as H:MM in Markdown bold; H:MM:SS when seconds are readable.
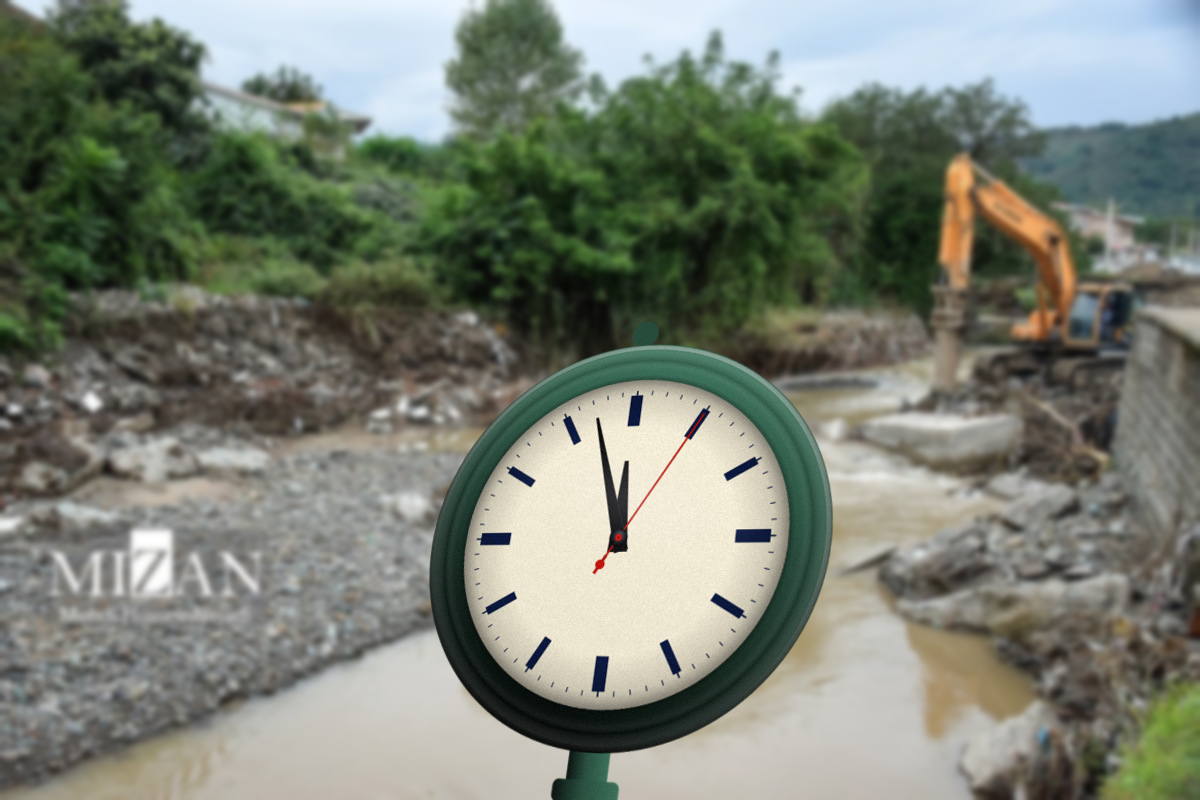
**11:57:05**
